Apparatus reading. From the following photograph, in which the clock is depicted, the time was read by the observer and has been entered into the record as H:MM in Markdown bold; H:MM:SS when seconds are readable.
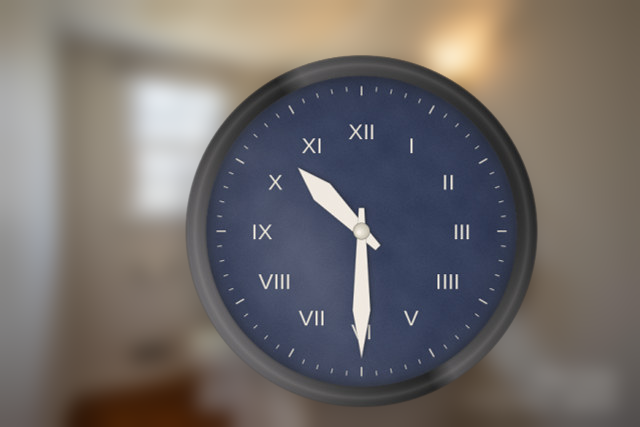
**10:30**
